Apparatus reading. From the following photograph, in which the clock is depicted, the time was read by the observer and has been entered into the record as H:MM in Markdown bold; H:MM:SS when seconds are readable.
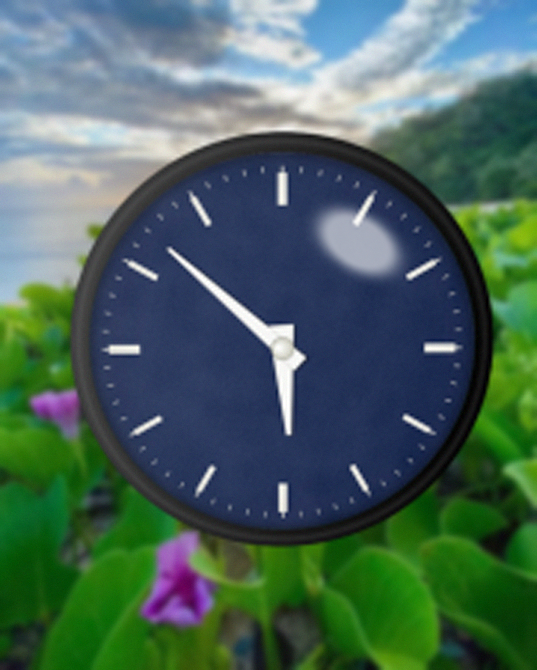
**5:52**
